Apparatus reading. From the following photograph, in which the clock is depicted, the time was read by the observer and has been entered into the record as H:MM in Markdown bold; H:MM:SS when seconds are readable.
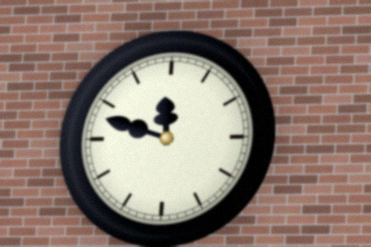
**11:48**
